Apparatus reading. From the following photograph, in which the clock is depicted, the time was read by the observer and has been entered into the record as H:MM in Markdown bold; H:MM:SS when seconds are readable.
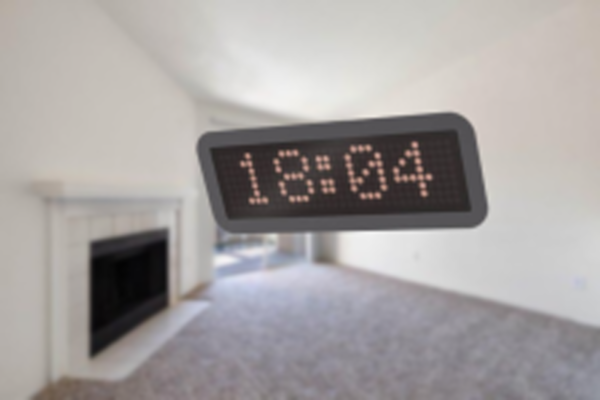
**18:04**
